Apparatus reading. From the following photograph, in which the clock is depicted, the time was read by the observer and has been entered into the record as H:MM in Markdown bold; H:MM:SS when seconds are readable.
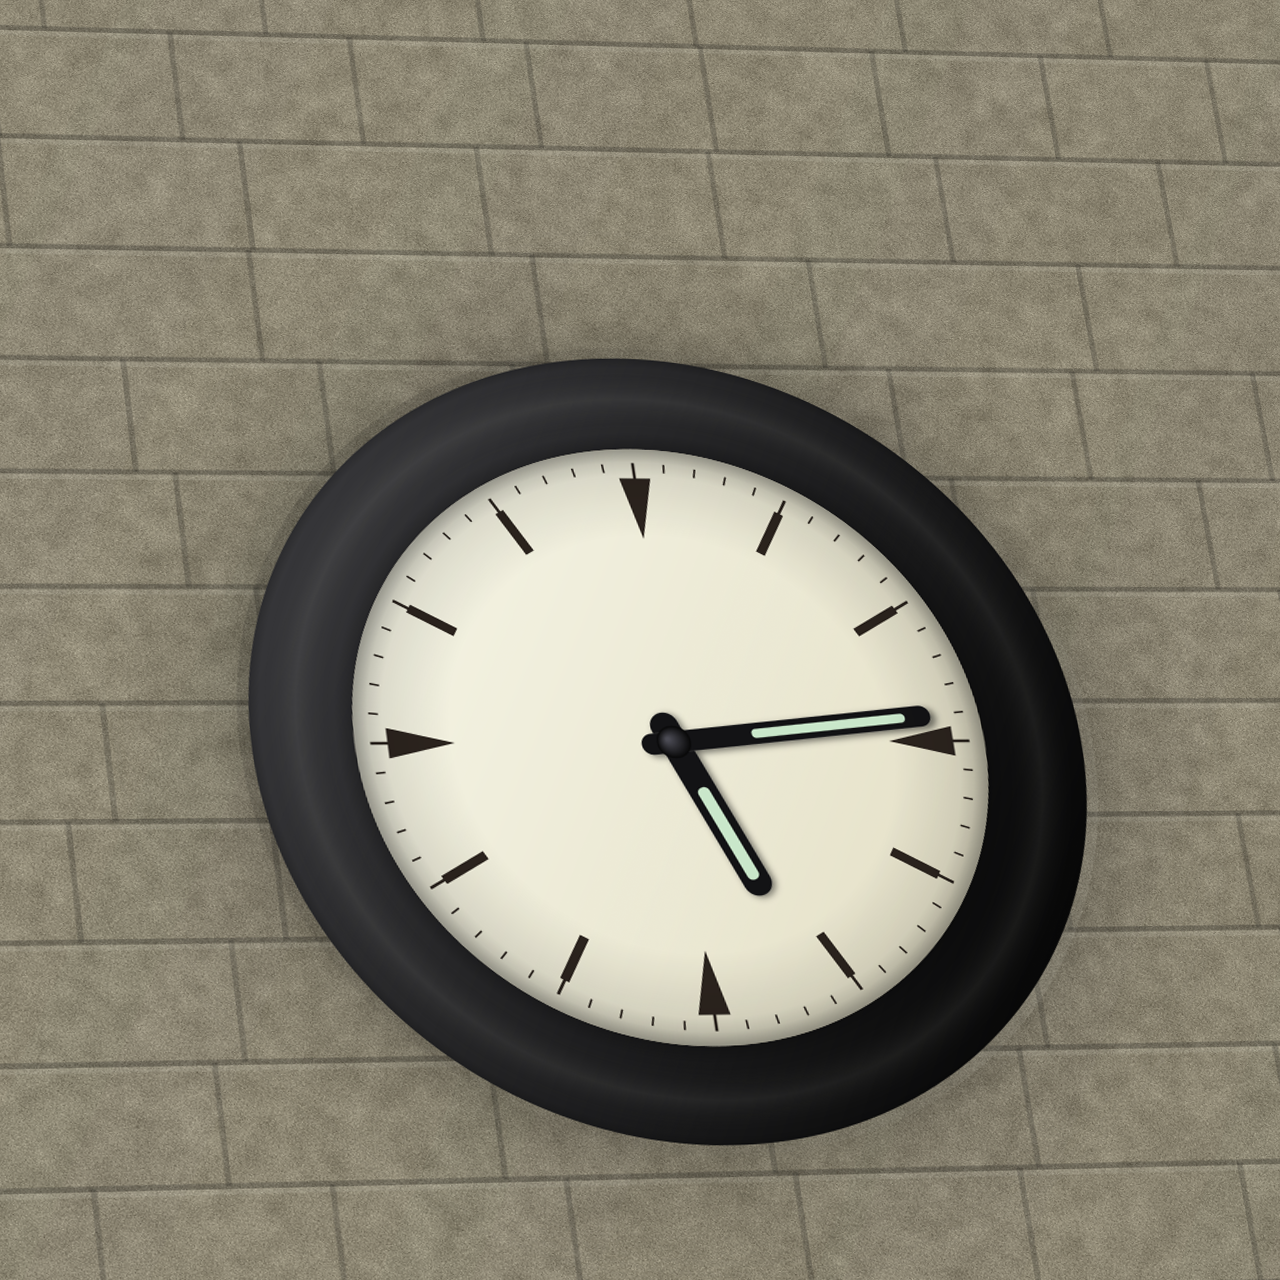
**5:14**
